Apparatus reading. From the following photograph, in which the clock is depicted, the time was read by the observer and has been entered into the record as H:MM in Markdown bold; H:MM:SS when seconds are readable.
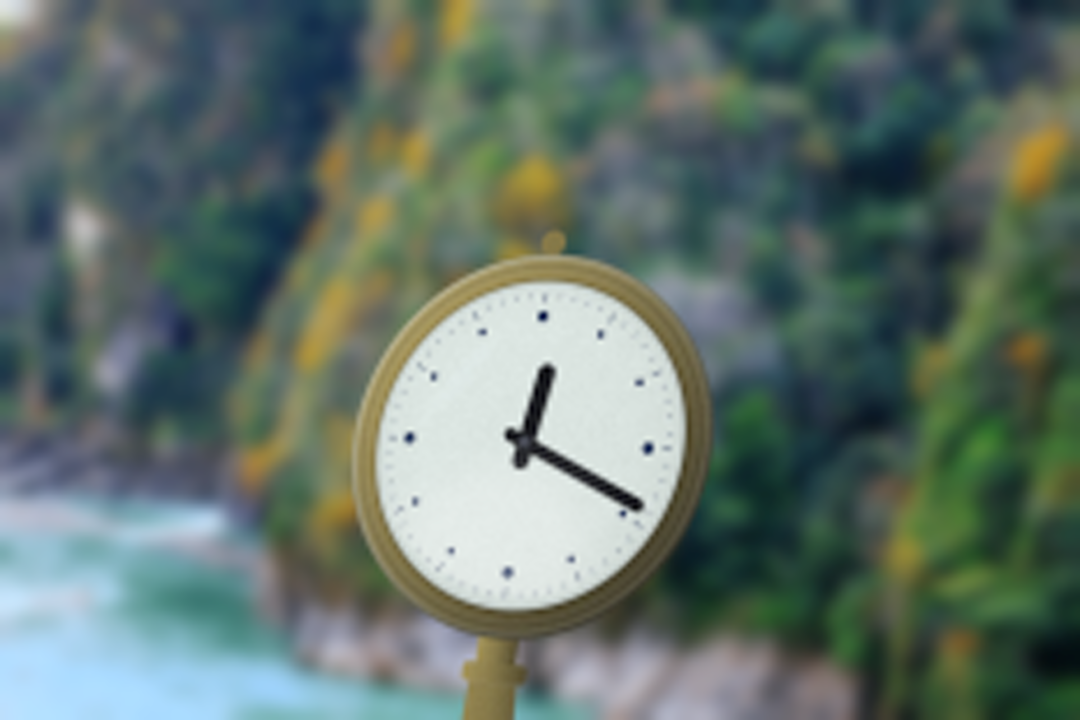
**12:19**
